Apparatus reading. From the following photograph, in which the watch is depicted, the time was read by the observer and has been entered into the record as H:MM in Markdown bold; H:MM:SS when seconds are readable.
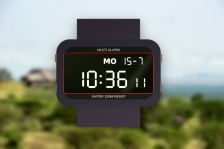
**10:36:11**
